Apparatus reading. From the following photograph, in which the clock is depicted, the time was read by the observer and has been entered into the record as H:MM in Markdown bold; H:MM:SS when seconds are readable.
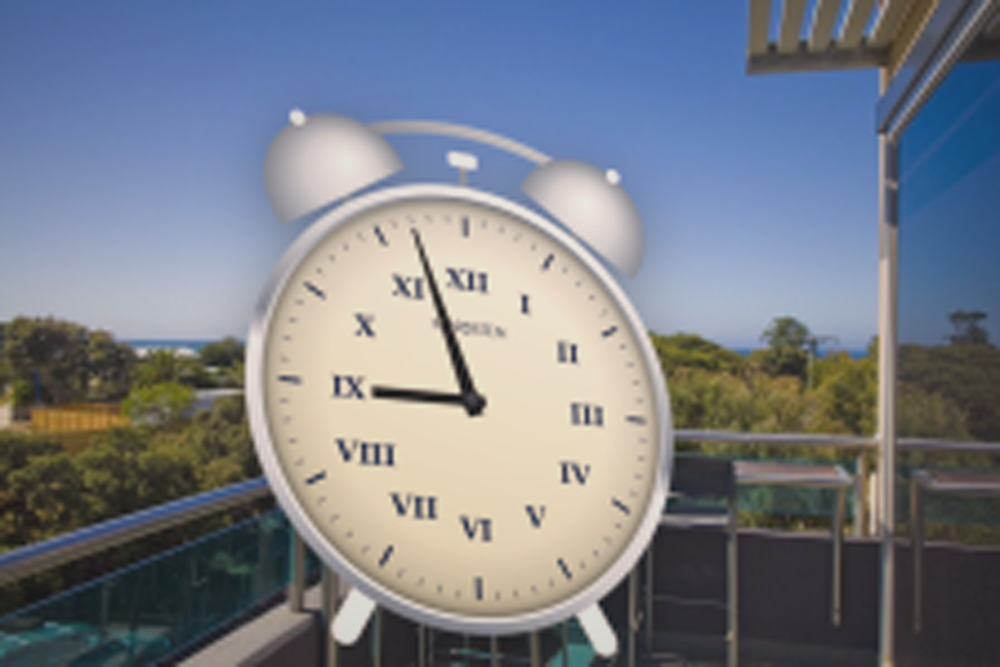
**8:57**
